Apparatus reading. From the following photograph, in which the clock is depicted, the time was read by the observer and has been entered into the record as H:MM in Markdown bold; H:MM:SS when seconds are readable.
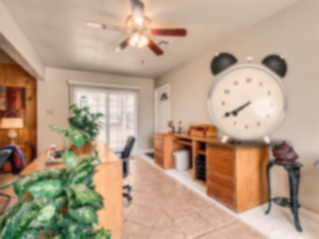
**7:40**
